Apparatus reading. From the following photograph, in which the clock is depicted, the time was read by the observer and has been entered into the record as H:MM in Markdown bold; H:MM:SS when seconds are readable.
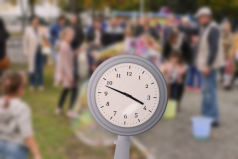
**3:48**
